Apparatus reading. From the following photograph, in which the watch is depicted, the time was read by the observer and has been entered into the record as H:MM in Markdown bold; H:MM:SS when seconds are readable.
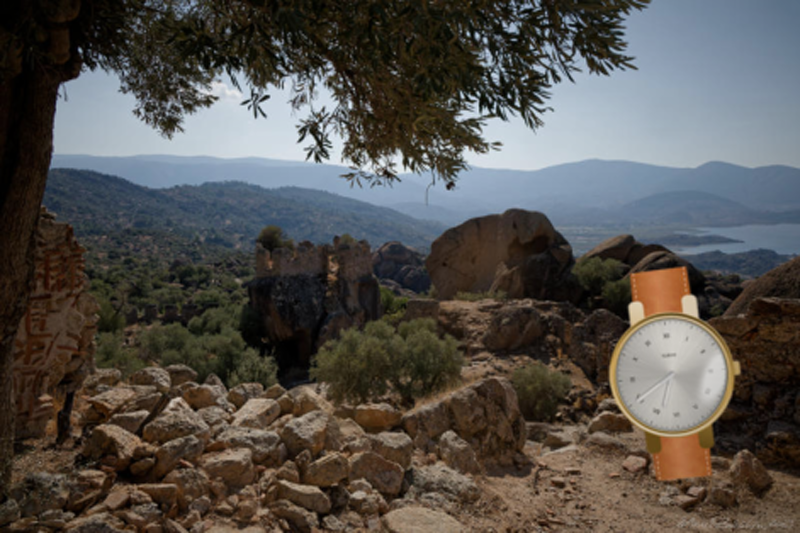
**6:40**
